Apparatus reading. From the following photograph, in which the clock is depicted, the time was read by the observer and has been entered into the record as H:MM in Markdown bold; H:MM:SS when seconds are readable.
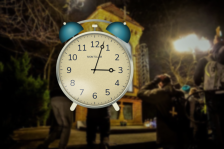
**3:03**
